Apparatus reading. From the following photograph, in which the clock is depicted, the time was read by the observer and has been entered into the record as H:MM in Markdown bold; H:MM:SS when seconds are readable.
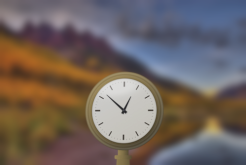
**12:52**
